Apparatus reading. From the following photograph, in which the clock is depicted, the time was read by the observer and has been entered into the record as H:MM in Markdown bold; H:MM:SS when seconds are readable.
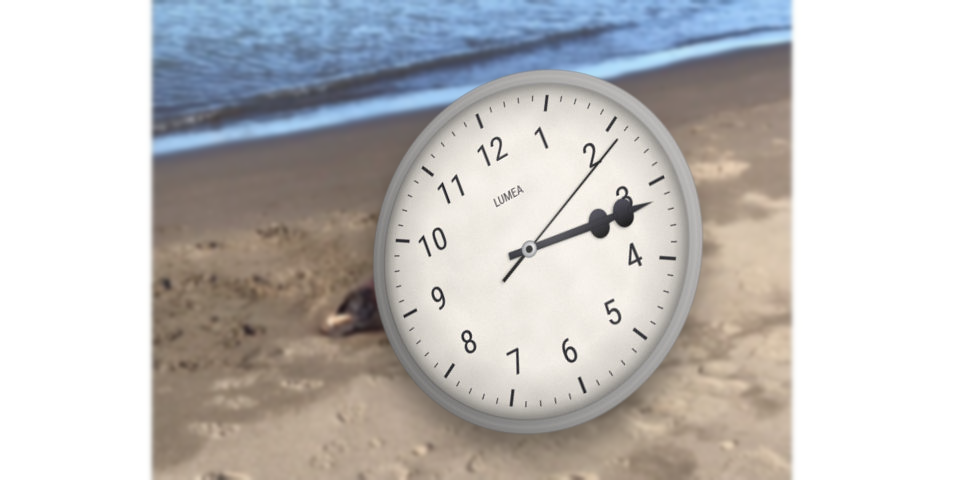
**3:16:11**
